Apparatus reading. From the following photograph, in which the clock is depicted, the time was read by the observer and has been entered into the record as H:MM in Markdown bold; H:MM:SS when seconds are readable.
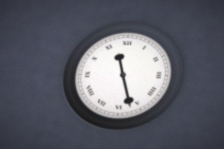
**11:27**
